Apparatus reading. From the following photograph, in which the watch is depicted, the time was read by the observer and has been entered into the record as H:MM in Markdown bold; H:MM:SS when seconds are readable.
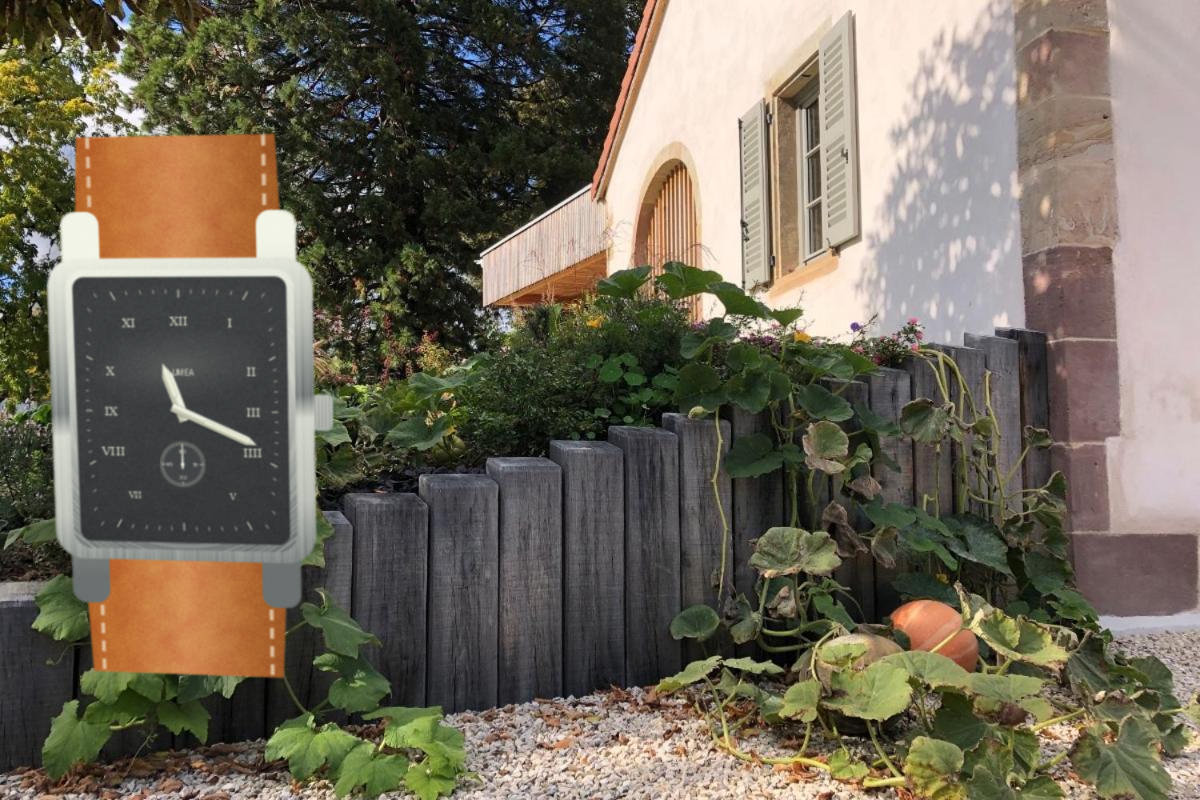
**11:19**
